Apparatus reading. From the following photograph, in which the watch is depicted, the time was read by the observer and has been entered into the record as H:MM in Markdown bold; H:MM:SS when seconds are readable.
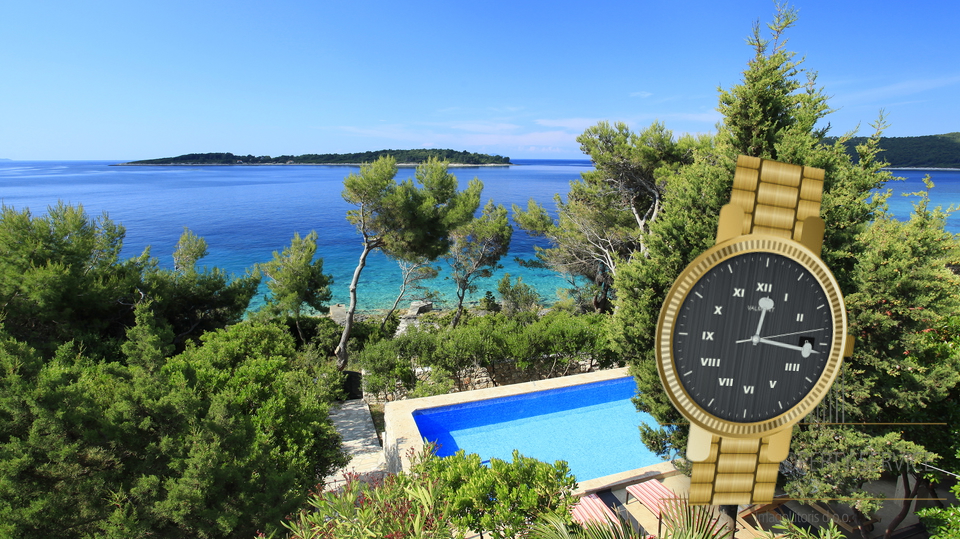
**12:16:13**
